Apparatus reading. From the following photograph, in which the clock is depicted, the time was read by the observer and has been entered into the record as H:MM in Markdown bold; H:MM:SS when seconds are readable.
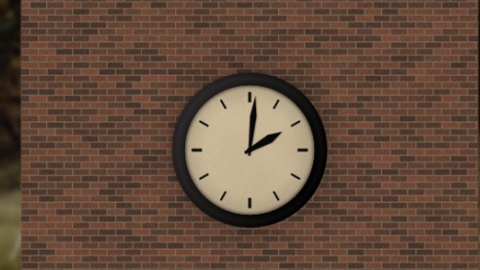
**2:01**
